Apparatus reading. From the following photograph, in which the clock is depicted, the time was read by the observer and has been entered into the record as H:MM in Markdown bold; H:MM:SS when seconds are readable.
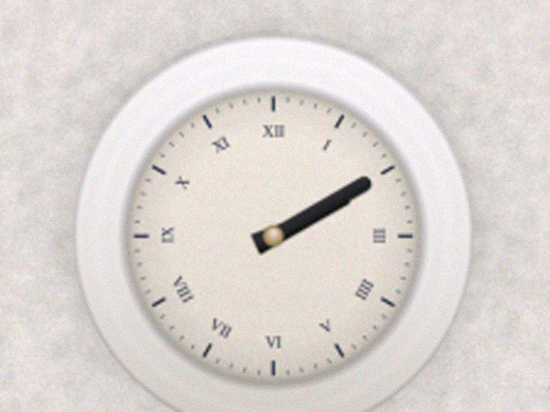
**2:10**
